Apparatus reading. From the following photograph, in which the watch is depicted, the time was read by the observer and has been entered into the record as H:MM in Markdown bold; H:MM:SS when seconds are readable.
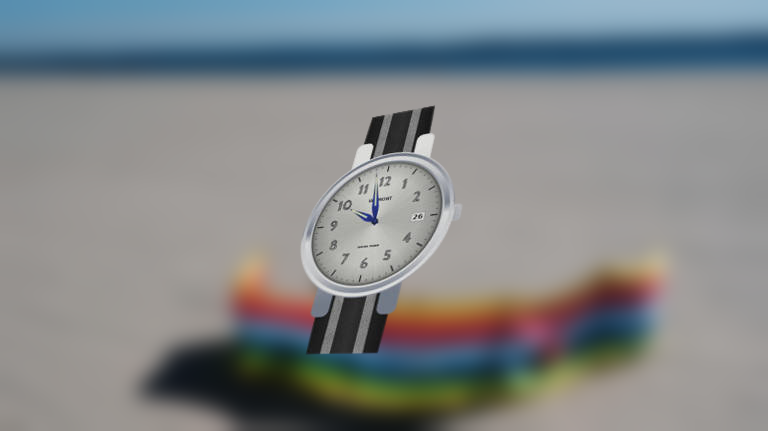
**9:58**
